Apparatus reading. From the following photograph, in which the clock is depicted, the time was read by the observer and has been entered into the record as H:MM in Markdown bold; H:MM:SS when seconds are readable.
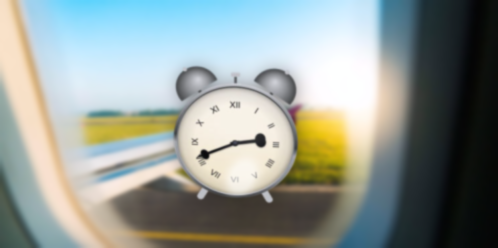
**2:41**
